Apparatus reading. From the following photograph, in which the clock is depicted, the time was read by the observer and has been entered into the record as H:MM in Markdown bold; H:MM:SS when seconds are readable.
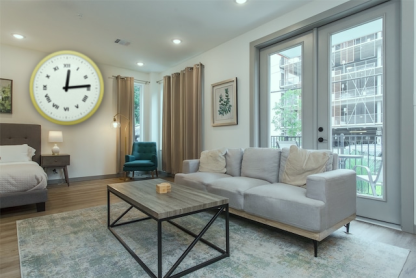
**12:14**
